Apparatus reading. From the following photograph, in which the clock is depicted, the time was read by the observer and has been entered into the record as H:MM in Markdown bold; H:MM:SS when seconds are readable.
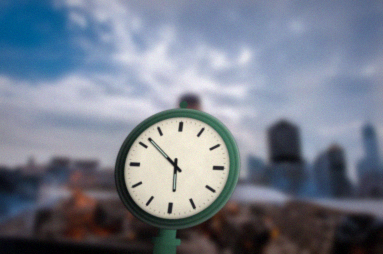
**5:52**
